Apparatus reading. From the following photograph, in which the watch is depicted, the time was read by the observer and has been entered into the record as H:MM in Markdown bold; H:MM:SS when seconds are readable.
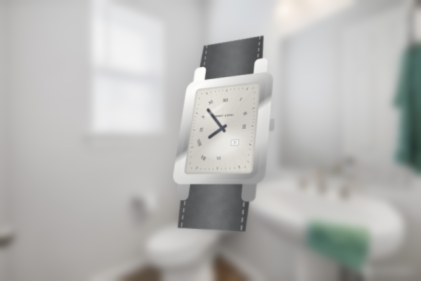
**7:53**
